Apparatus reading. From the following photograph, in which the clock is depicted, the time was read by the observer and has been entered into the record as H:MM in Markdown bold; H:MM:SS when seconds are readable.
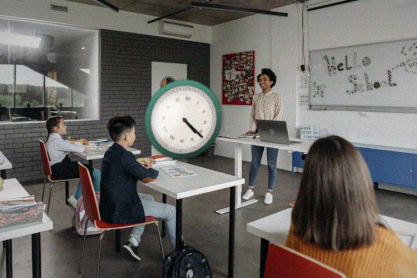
**4:21**
